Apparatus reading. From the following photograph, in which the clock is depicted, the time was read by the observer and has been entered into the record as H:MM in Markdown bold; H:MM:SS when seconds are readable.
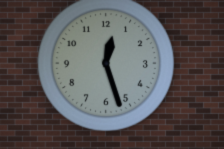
**12:27**
